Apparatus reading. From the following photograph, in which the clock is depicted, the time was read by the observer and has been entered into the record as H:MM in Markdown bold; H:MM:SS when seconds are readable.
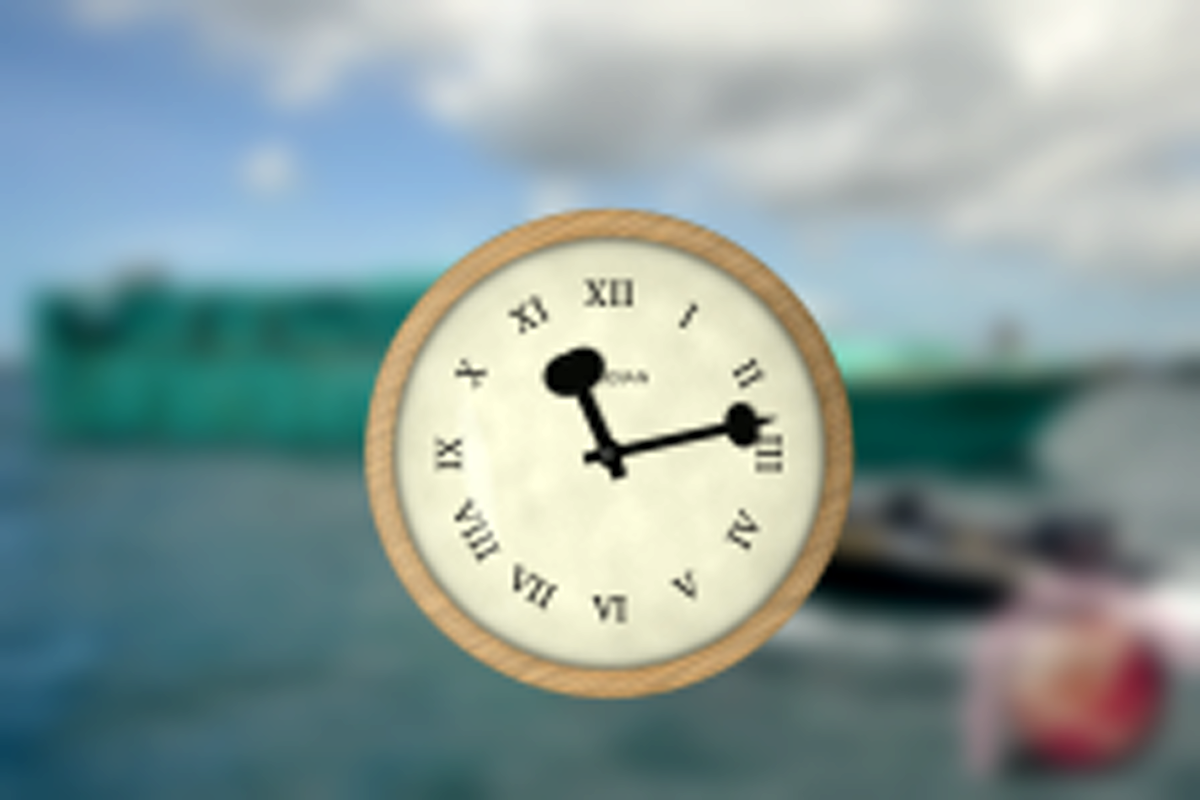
**11:13**
